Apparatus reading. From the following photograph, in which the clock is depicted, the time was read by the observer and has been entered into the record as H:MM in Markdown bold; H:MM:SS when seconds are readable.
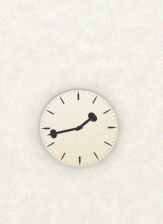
**1:43**
